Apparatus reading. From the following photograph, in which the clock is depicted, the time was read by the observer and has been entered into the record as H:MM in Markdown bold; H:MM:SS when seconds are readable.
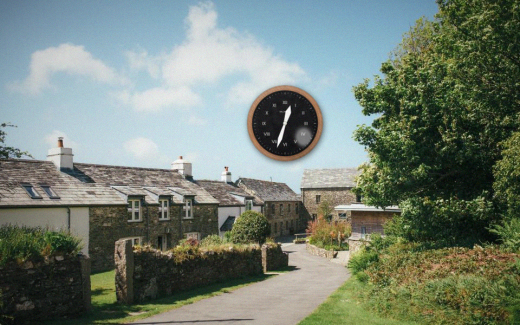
**12:33**
